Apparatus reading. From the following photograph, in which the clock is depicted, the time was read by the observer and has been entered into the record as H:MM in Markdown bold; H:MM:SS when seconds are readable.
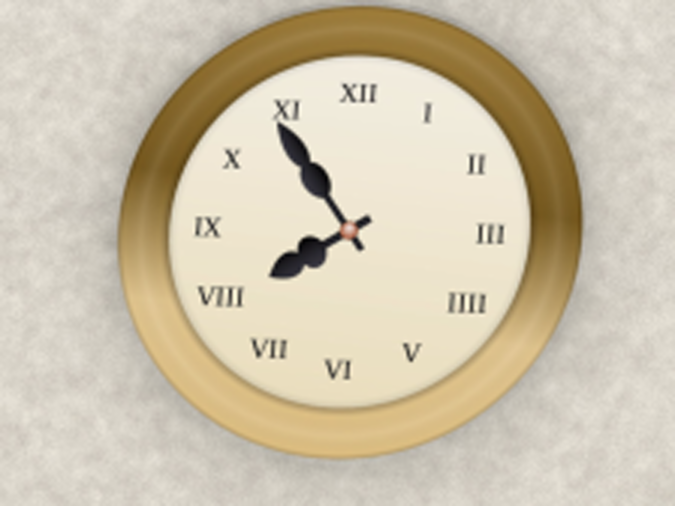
**7:54**
